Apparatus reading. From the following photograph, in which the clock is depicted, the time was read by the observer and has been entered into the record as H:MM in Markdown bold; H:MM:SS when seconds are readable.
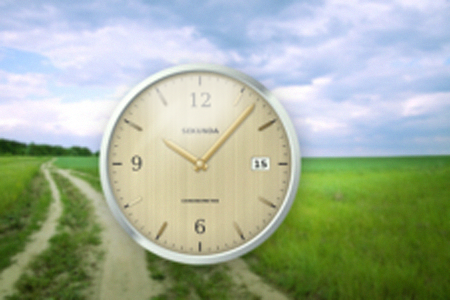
**10:07**
